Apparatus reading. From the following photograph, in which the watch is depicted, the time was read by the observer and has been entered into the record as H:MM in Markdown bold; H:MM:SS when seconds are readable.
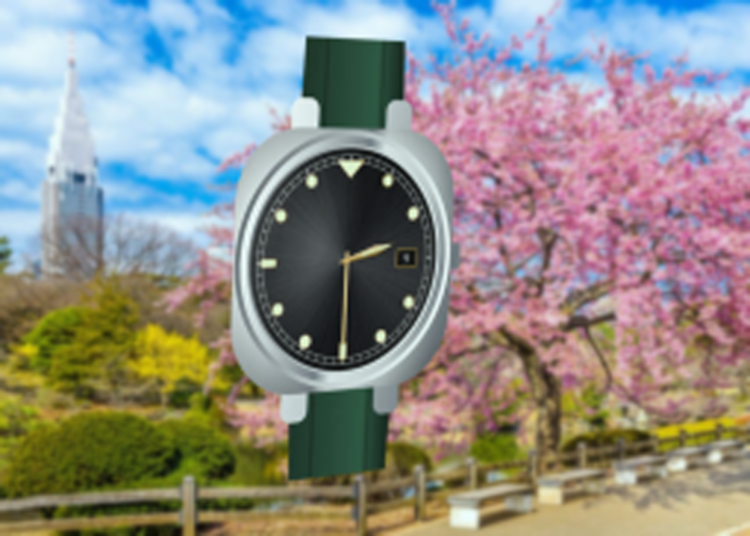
**2:30**
